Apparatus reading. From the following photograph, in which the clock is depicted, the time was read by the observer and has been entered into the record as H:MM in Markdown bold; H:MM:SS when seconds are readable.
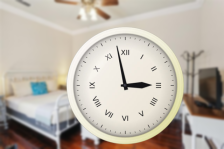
**2:58**
